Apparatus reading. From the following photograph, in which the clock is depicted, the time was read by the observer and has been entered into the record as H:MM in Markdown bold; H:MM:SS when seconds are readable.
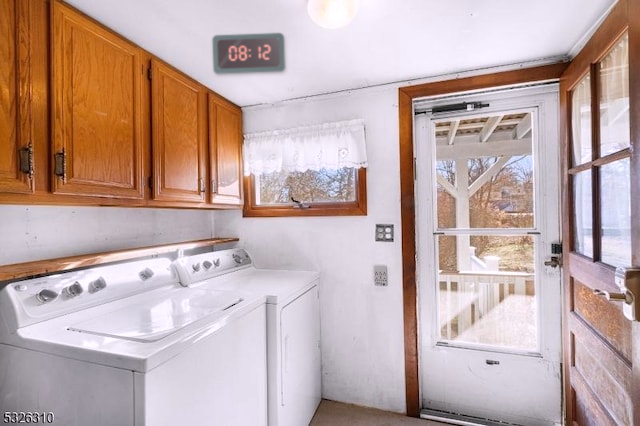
**8:12**
